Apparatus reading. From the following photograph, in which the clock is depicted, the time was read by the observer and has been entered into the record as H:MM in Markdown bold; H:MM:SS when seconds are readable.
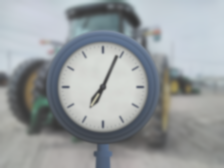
**7:04**
